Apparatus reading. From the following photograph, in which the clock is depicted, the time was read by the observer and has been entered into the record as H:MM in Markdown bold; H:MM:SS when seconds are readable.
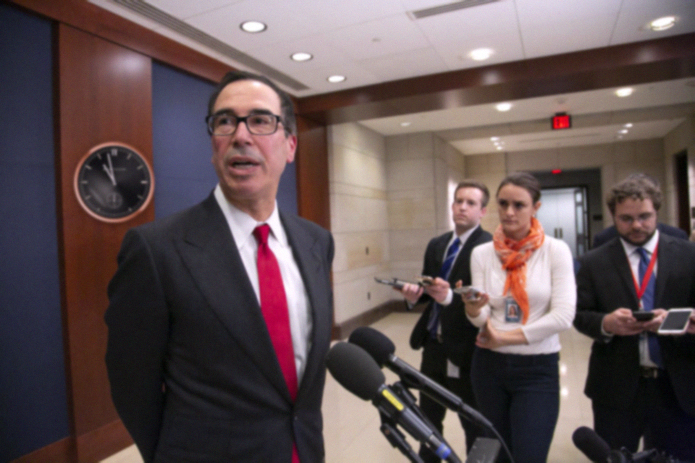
**10:58**
